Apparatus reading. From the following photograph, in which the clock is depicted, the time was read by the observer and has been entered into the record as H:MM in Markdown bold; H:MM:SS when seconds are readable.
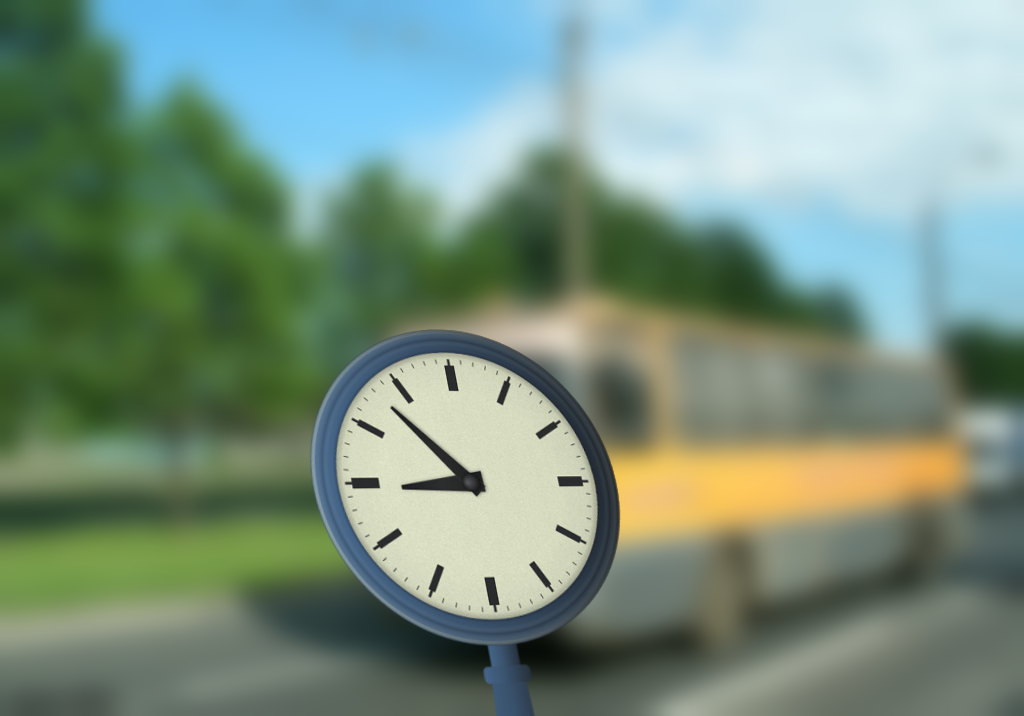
**8:53**
